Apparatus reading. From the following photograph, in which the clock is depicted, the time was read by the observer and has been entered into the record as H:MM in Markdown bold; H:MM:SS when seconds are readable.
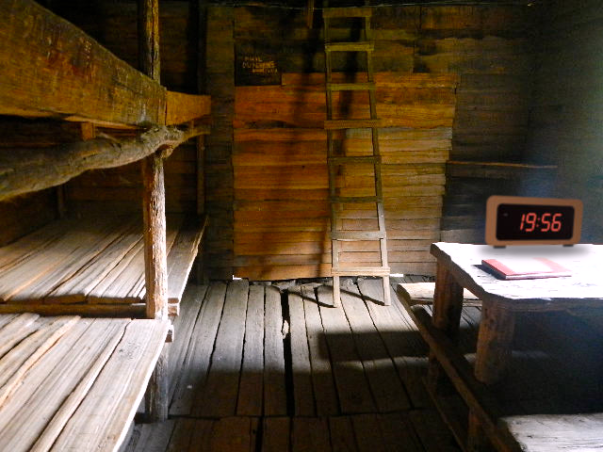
**19:56**
